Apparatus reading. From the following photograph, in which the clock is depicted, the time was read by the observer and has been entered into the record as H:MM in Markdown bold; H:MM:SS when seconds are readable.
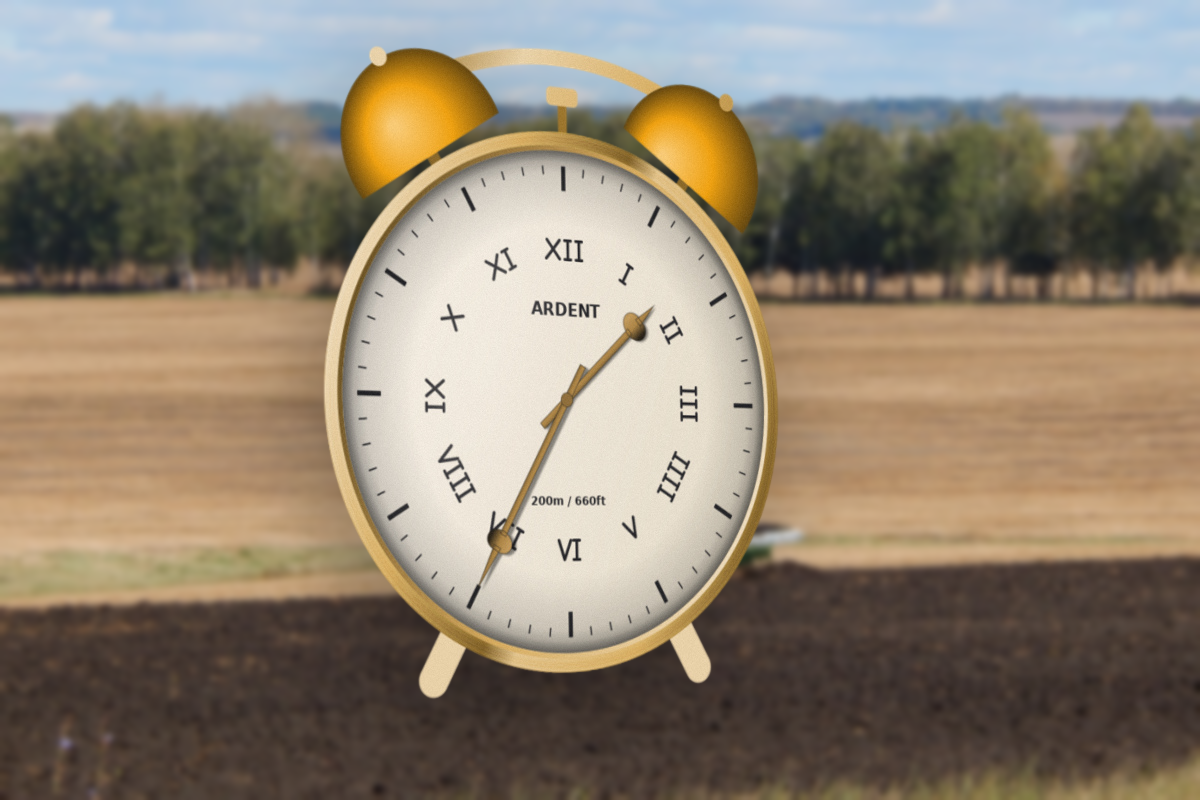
**1:35**
